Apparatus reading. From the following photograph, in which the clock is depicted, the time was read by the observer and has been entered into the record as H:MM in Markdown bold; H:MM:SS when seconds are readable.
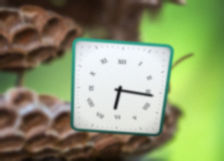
**6:16**
